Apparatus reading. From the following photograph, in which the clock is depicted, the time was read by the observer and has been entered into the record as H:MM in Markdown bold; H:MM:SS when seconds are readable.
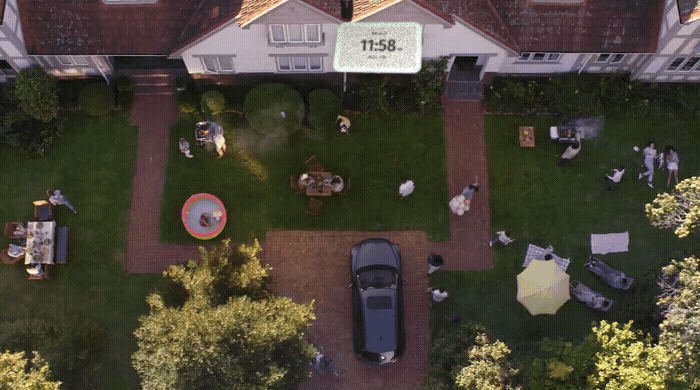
**11:58**
